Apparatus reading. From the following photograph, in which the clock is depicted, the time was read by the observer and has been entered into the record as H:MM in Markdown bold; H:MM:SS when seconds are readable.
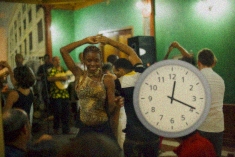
**12:19**
